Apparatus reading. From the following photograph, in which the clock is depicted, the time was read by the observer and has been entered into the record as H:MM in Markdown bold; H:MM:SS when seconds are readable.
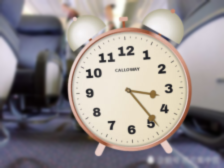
**3:24**
